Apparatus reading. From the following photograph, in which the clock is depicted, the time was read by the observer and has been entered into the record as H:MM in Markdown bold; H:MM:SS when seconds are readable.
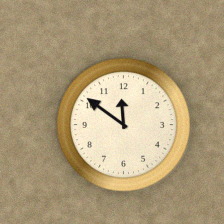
**11:51**
